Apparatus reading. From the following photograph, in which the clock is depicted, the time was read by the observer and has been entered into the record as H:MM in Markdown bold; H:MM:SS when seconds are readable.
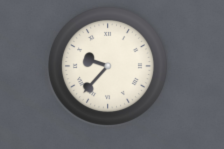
**9:37**
